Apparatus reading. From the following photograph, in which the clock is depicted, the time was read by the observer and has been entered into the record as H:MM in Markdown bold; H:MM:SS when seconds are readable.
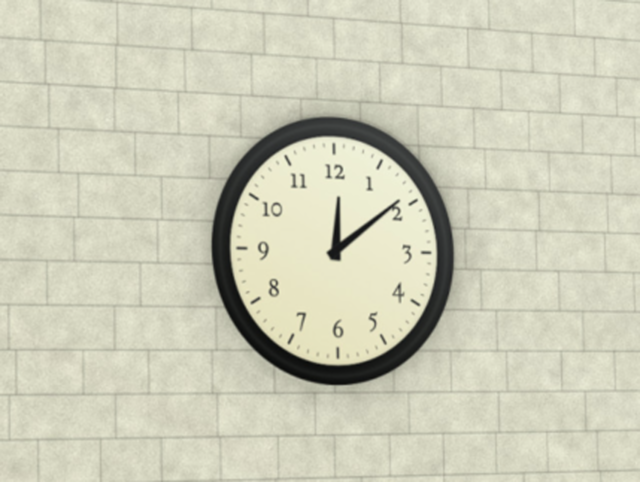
**12:09**
